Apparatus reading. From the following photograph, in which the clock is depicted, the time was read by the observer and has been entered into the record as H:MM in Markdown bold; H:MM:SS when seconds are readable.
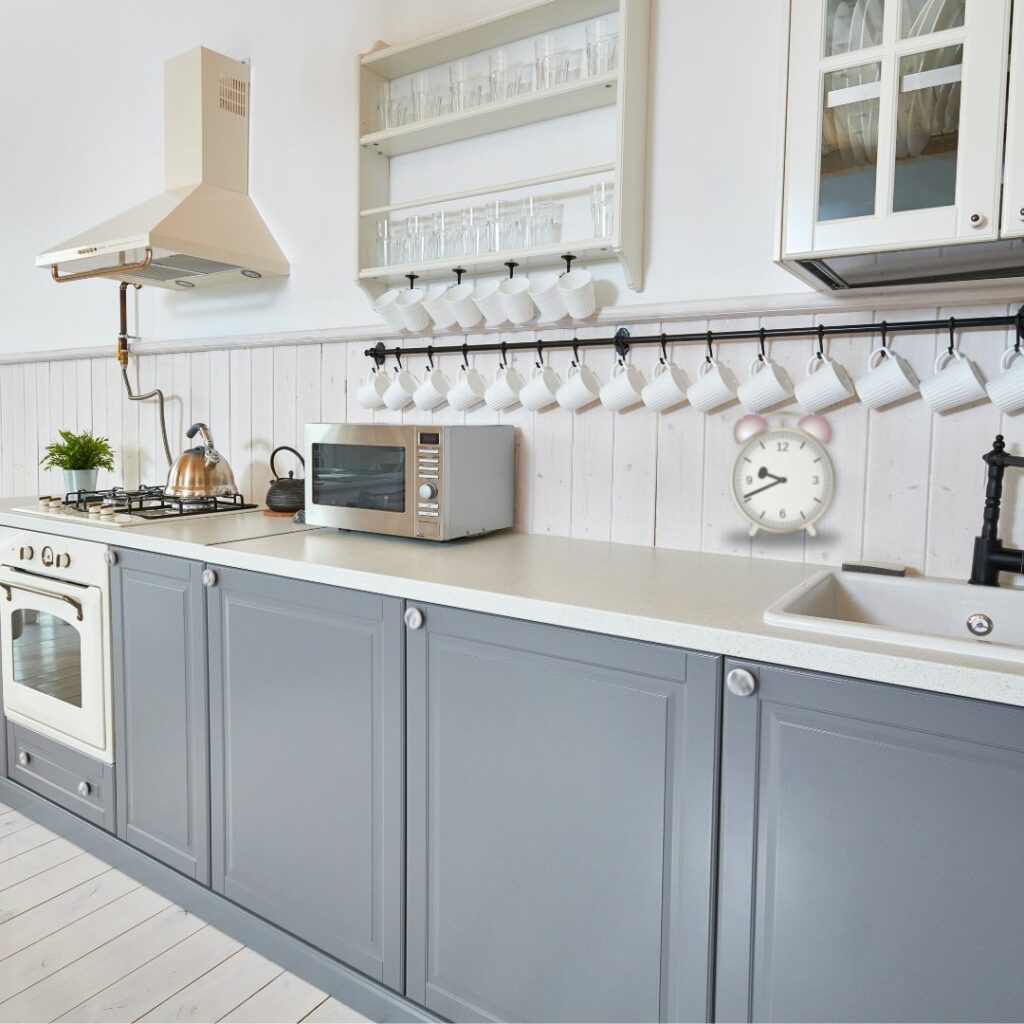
**9:41**
